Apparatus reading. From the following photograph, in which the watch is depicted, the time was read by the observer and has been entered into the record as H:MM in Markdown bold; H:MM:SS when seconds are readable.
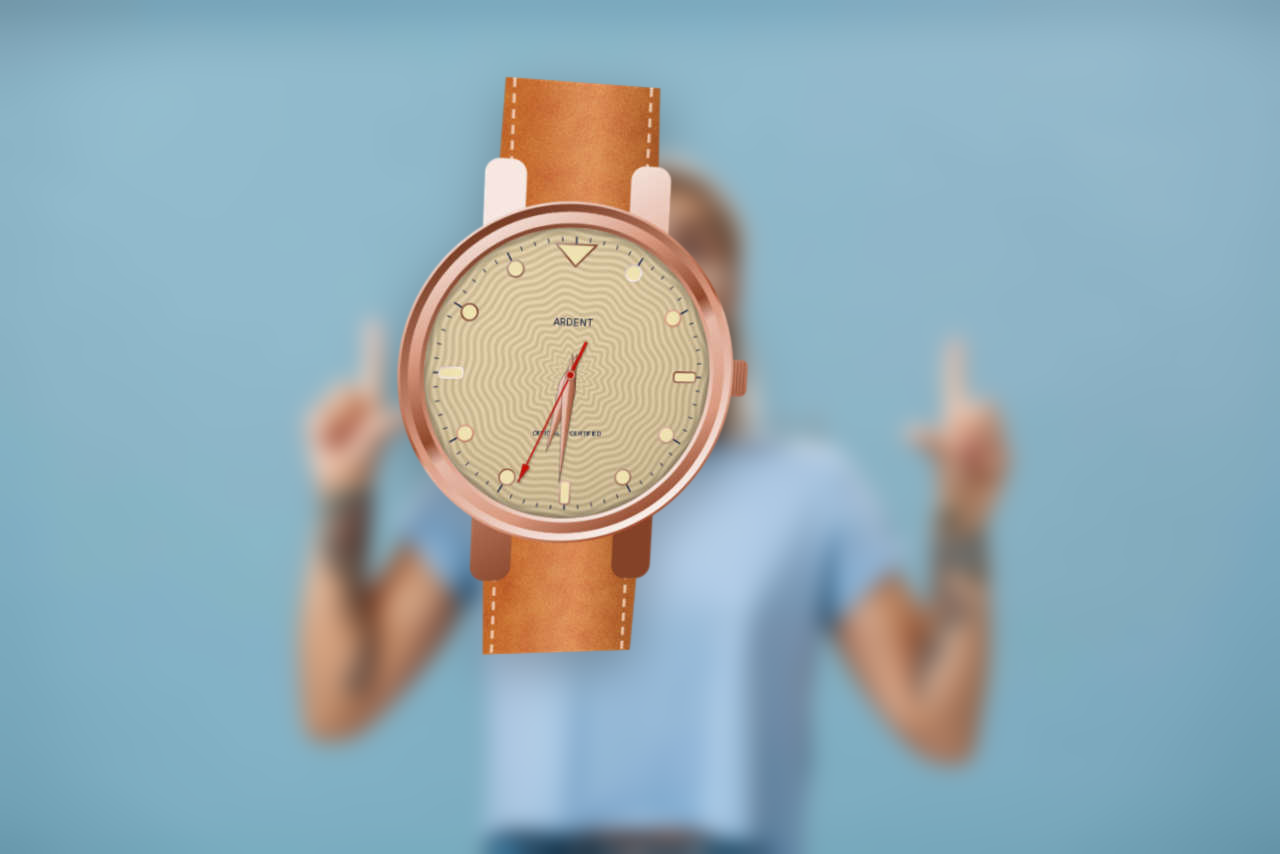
**6:30:34**
